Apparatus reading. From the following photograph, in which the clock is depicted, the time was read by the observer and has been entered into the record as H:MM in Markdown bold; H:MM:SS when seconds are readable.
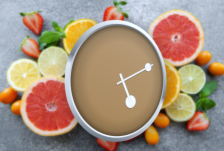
**5:11**
